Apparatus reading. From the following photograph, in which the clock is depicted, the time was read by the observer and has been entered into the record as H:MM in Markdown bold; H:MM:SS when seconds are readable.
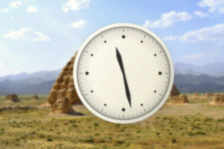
**11:28**
